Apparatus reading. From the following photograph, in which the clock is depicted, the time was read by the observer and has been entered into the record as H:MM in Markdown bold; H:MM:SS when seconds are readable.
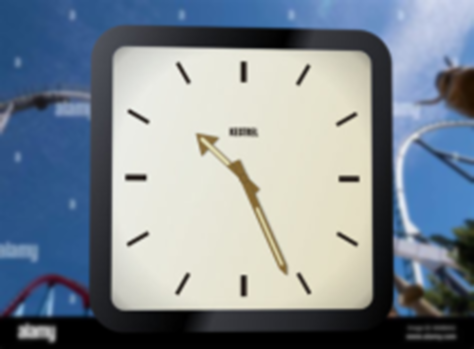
**10:26**
